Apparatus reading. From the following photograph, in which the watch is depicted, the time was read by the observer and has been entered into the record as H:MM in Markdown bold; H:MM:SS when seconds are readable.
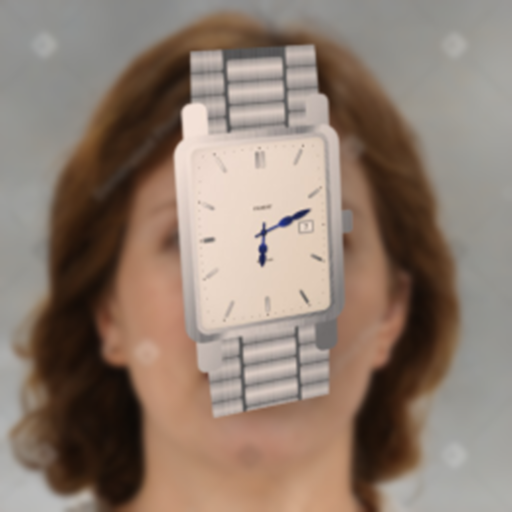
**6:12**
